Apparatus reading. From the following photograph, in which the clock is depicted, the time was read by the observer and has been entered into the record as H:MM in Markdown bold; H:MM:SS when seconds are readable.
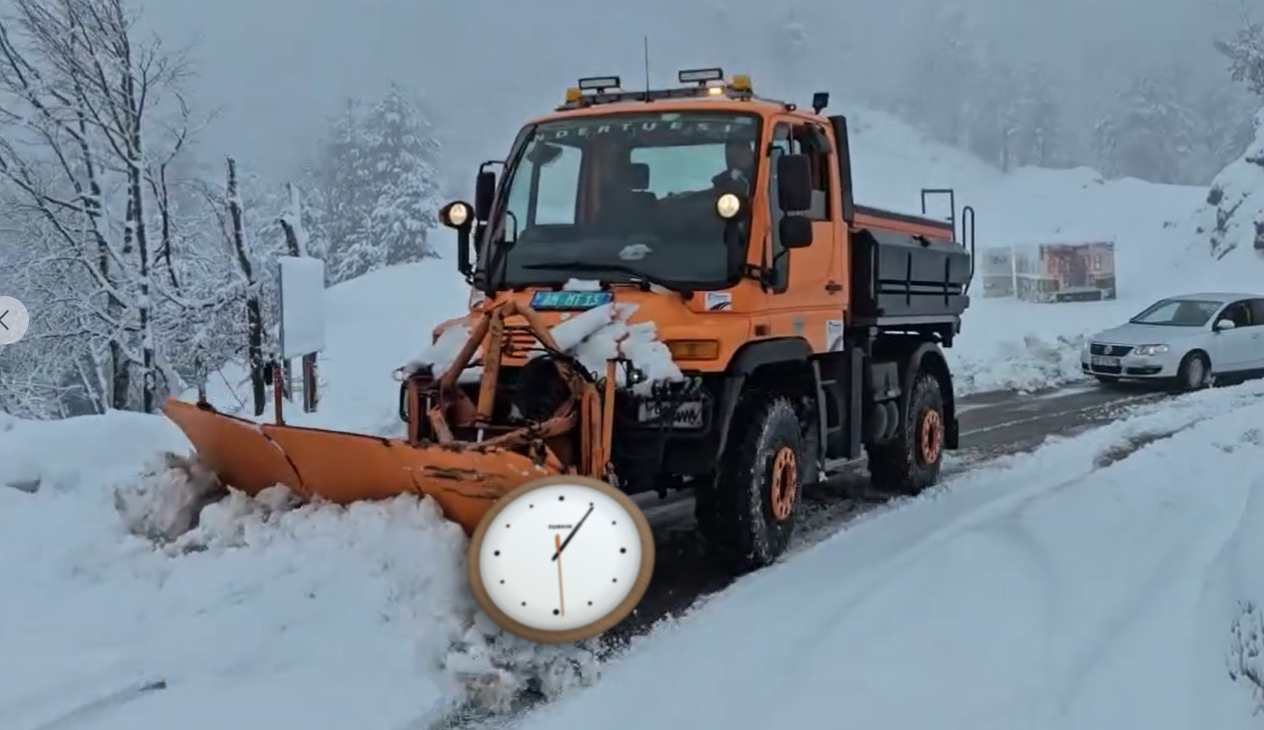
**1:05:29**
